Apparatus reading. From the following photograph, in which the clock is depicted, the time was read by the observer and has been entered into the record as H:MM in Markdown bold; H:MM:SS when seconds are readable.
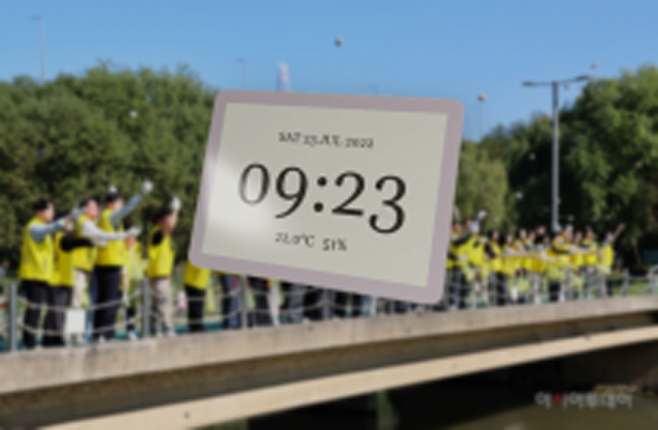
**9:23**
